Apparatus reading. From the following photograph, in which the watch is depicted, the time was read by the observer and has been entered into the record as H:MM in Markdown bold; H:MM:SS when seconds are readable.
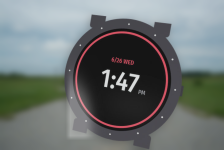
**1:47**
